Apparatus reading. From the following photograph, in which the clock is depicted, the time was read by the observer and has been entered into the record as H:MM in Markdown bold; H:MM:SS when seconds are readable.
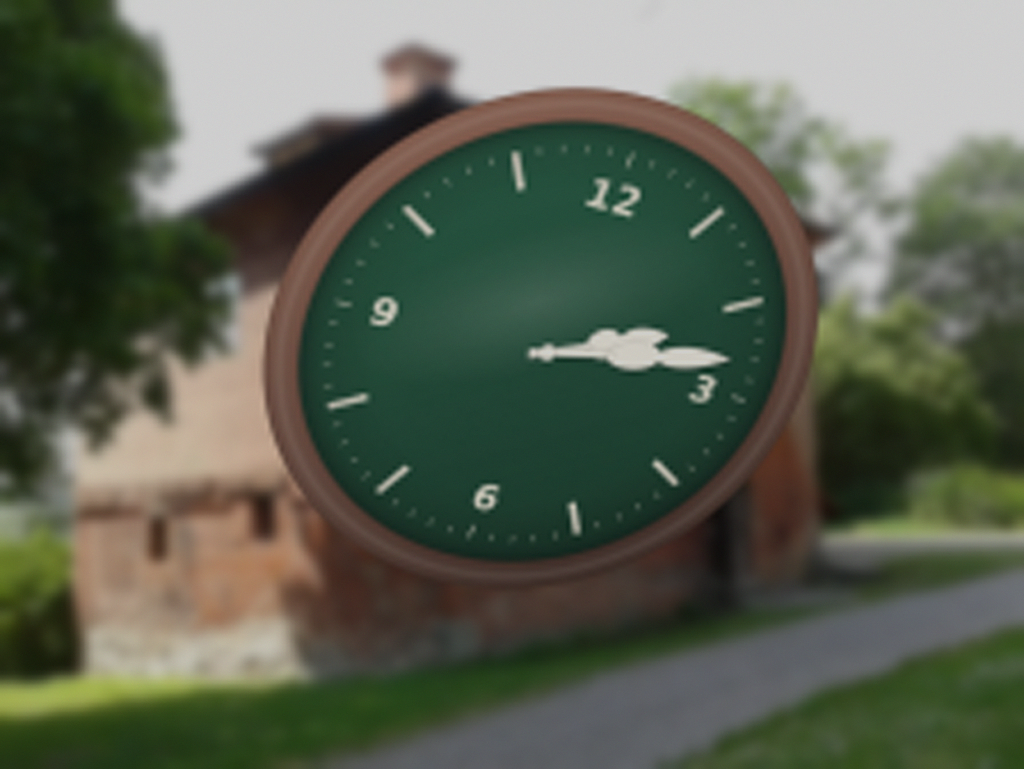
**2:13**
